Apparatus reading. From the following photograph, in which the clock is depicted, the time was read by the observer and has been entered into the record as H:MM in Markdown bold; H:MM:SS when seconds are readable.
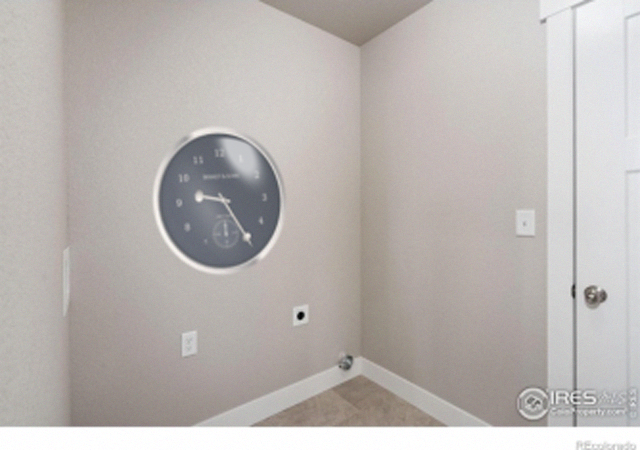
**9:25**
